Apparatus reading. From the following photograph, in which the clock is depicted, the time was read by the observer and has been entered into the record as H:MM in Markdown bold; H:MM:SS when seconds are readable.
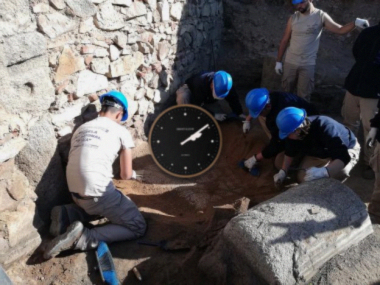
**2:09**
